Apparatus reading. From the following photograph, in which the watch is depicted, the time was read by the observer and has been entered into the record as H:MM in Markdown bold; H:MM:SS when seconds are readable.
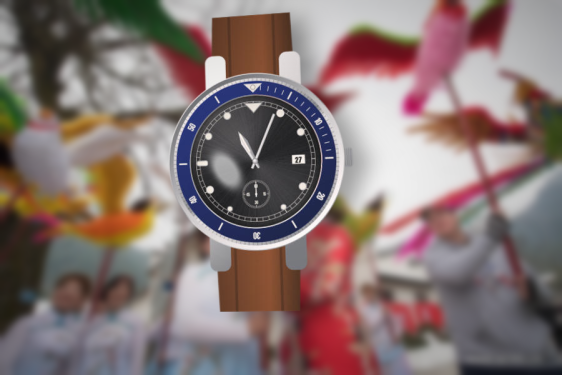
**11:04**
